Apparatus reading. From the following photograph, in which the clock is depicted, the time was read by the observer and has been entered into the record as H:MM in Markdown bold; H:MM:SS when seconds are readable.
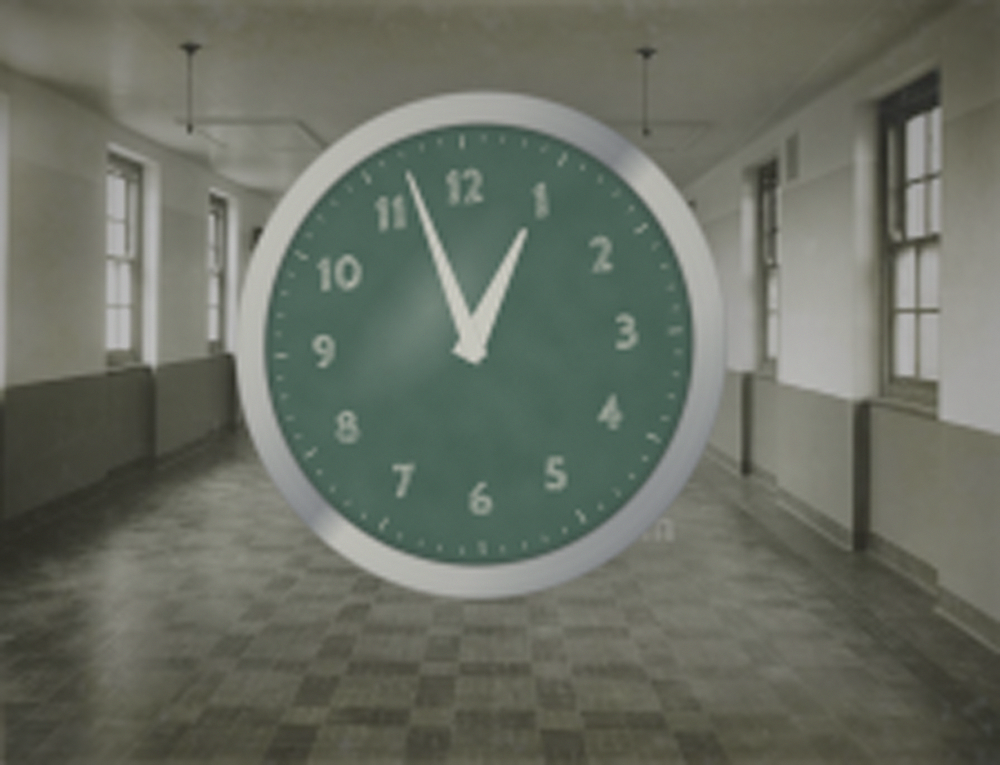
**12:57**
